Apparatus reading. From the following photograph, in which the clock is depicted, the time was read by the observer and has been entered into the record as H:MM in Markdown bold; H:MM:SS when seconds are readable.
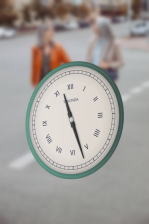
**11:27**
